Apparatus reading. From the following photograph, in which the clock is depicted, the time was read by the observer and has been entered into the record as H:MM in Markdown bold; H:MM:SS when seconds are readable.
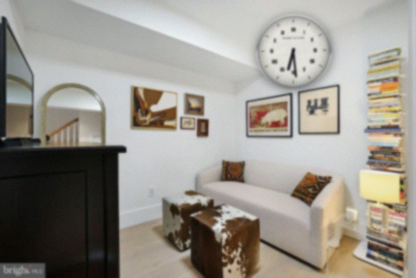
**6:29**
